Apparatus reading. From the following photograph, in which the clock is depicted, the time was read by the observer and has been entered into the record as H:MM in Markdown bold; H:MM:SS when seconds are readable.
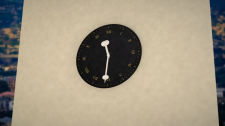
**11:31**
